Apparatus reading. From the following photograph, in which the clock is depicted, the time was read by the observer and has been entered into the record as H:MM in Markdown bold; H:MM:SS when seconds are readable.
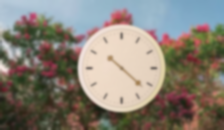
**10:22**
